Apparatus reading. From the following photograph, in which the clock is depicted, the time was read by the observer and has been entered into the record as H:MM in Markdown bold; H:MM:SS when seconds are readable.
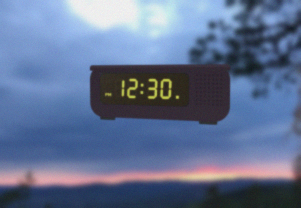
**12:30**
